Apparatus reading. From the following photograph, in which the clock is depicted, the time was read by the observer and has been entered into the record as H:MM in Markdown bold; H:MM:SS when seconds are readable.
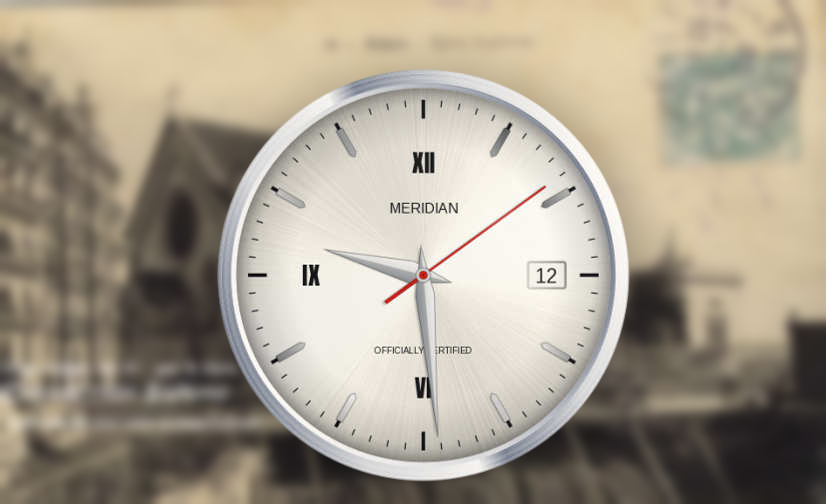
**9:29:09**
